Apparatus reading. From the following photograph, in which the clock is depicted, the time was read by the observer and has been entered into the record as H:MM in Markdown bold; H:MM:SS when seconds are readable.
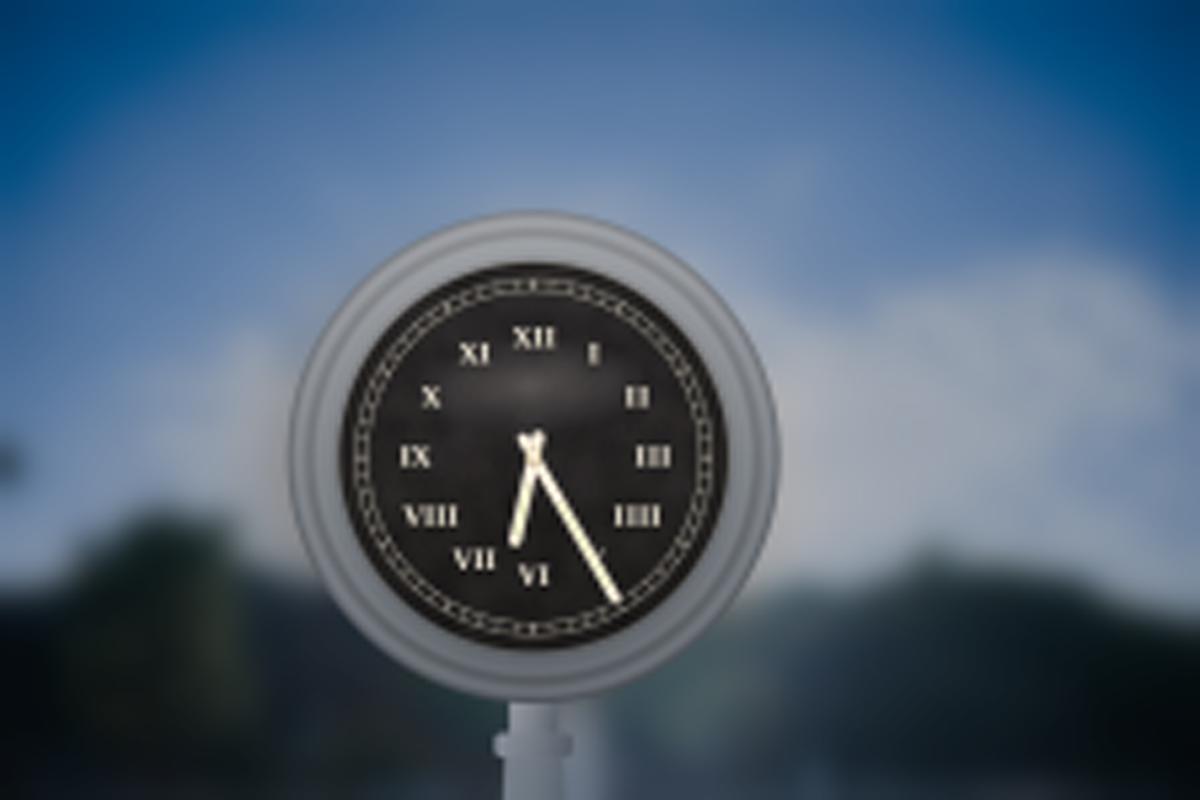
**6:25**
